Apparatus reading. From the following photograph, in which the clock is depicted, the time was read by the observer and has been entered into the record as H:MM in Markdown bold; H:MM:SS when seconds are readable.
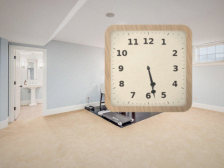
**5:28**
